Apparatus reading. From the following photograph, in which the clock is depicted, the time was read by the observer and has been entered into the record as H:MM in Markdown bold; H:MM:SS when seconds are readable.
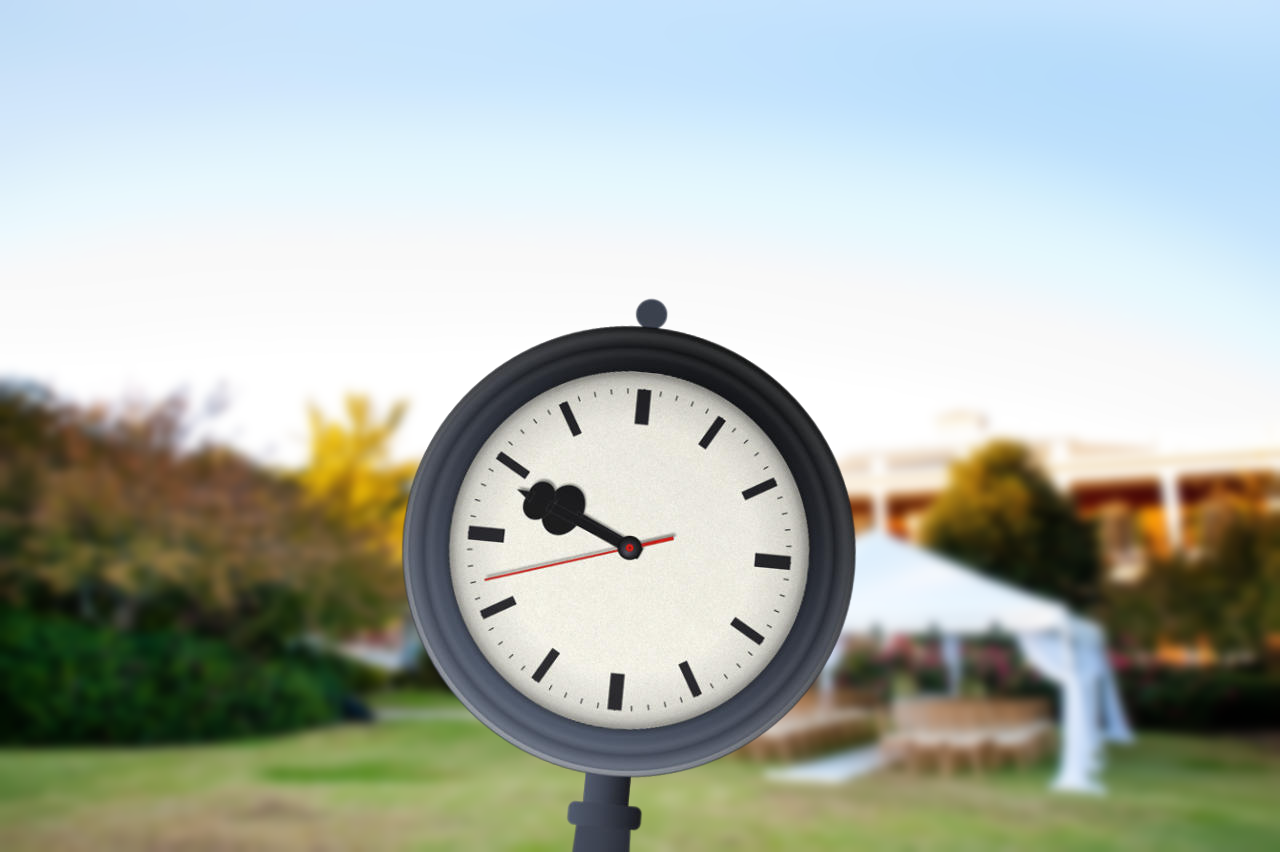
**9:48:42**
